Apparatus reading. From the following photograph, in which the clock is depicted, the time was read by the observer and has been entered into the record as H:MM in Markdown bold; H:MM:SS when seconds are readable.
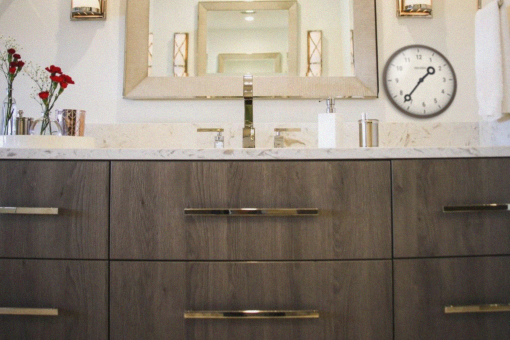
**1:37**
